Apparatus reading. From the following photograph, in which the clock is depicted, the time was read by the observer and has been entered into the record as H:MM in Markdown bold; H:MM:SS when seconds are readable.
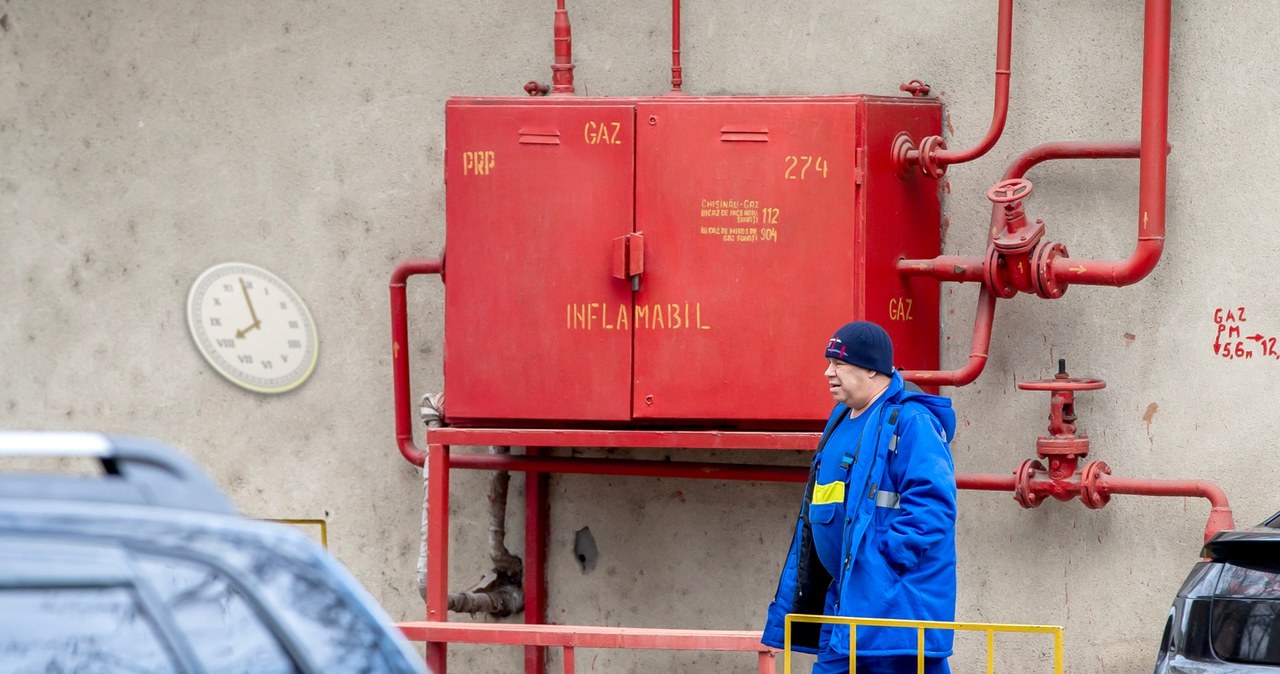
**7:59**
